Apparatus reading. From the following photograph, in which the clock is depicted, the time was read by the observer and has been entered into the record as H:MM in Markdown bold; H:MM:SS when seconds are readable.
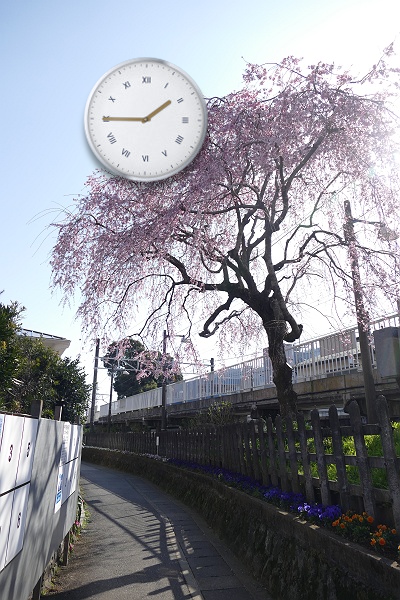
**1:45**
